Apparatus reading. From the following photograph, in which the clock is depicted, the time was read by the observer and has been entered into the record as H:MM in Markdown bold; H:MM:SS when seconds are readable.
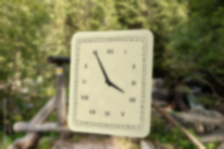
**3:55**
